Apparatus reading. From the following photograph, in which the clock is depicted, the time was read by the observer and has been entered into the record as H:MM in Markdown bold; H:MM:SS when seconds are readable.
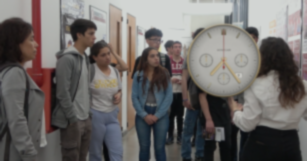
**7:24**
